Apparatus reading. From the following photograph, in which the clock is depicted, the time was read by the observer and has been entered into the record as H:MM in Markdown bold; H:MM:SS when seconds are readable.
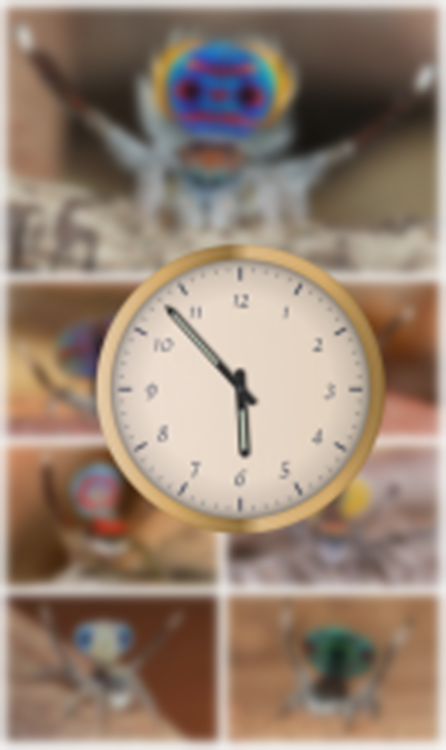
**5:53**
